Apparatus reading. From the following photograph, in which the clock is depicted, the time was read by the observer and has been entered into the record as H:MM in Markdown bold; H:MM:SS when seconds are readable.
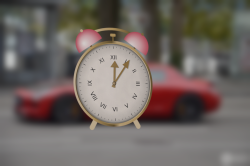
**12:06**
